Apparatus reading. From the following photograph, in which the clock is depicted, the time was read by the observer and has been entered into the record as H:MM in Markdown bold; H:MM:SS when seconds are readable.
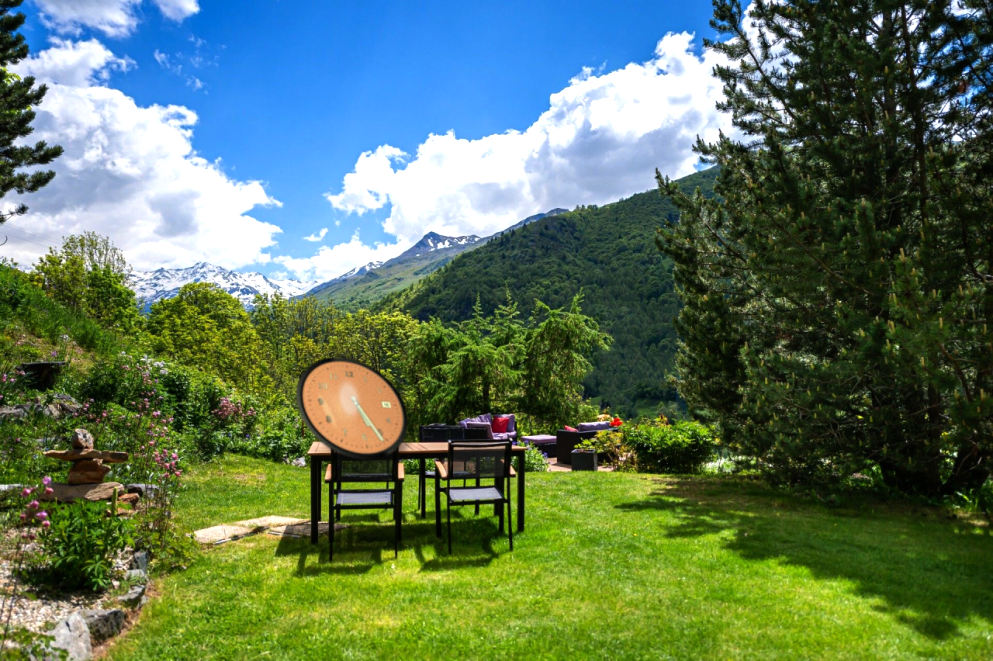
**5:26**
